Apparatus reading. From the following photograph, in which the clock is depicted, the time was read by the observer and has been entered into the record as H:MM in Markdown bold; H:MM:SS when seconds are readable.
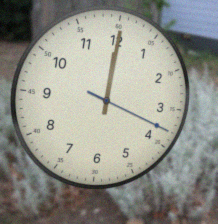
**12:00:18**
